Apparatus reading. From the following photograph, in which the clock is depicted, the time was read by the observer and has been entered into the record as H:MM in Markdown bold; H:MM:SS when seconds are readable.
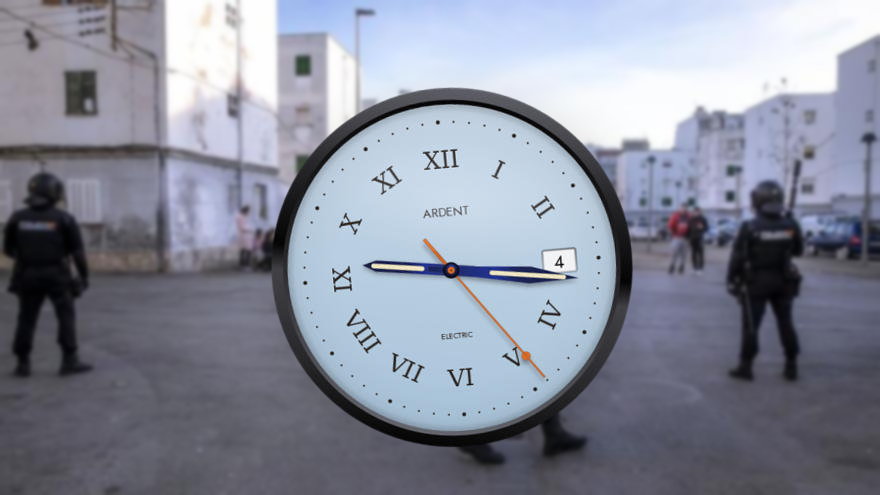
**9:16:24**
